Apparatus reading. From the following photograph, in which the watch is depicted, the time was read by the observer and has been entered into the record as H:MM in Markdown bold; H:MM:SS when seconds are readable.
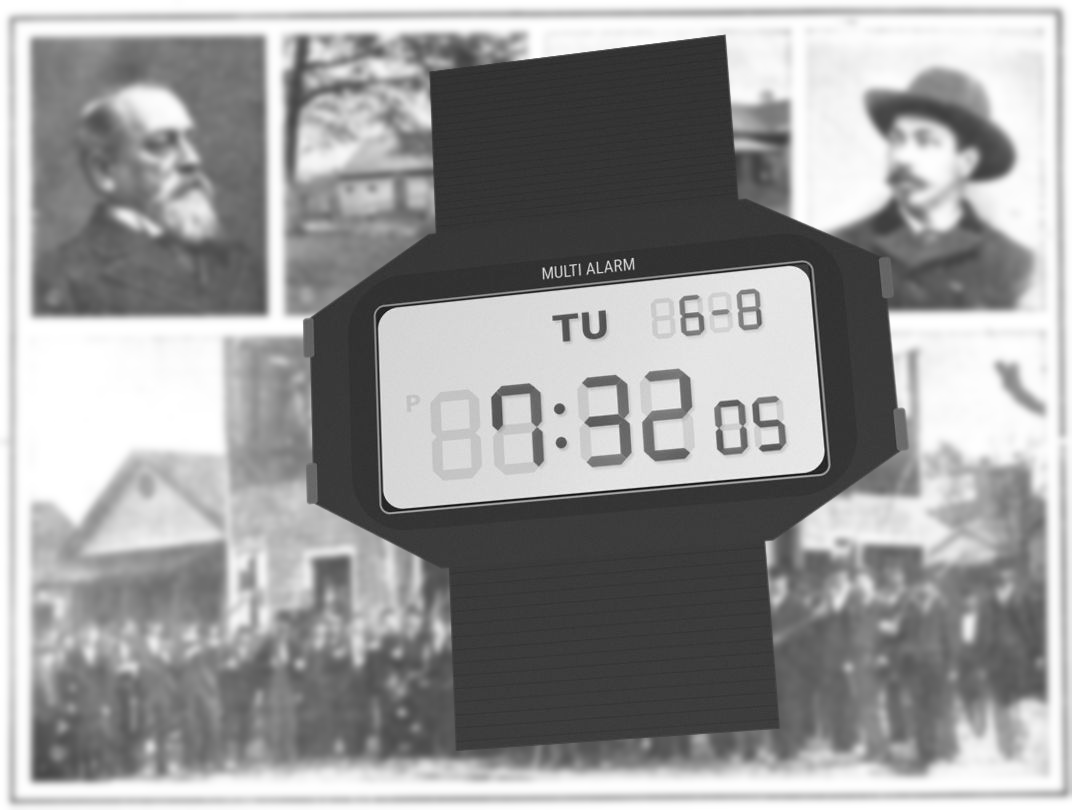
**7:32:05**
